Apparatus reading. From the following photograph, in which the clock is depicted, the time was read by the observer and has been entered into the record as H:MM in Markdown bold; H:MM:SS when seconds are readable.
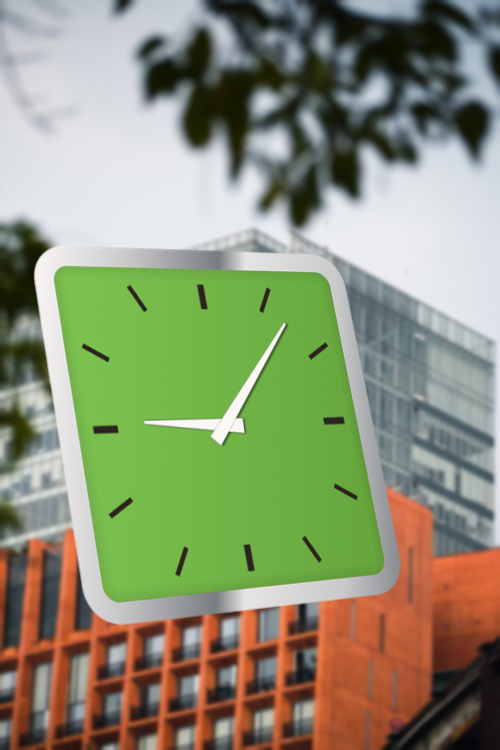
**9:07**
